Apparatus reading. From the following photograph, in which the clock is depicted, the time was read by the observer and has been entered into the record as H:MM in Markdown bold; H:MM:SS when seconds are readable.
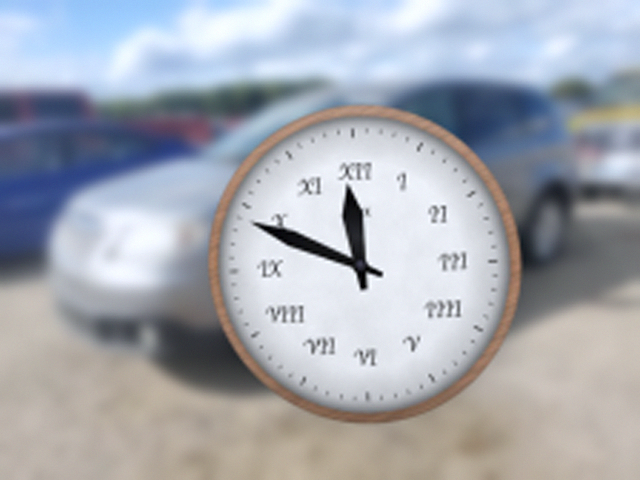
**11:49**
